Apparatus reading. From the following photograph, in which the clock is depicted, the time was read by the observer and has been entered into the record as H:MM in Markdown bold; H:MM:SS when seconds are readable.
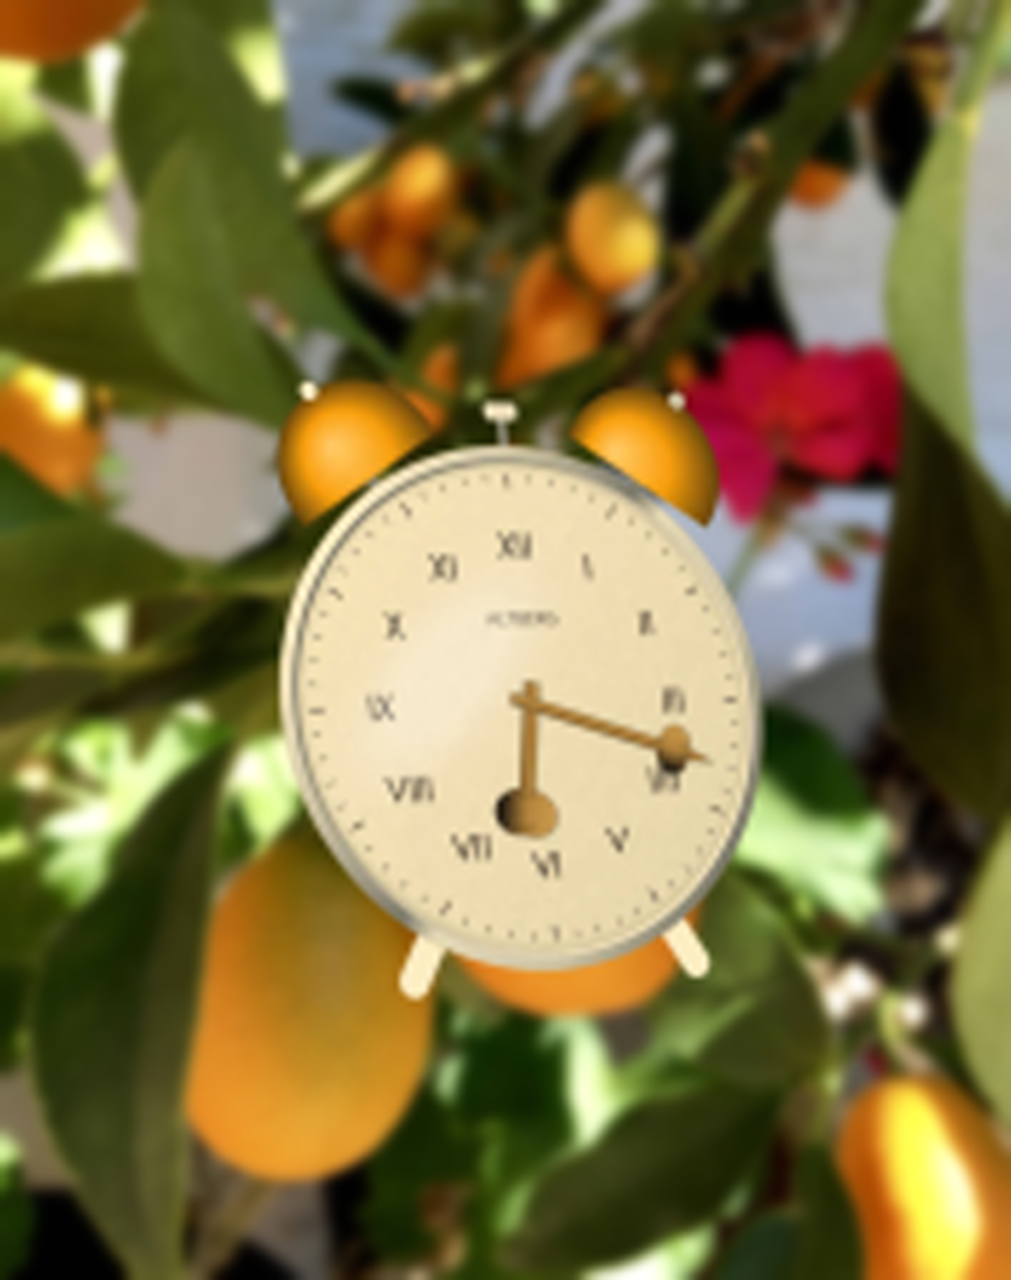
**6:18**
